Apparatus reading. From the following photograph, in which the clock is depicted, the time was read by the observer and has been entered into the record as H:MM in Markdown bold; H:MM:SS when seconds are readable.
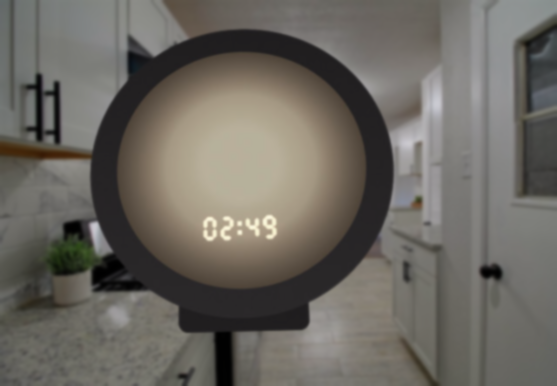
**2:49**
